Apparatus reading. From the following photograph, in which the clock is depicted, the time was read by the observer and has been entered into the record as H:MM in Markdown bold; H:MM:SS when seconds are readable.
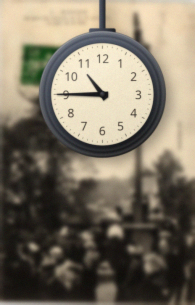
**10:45**
